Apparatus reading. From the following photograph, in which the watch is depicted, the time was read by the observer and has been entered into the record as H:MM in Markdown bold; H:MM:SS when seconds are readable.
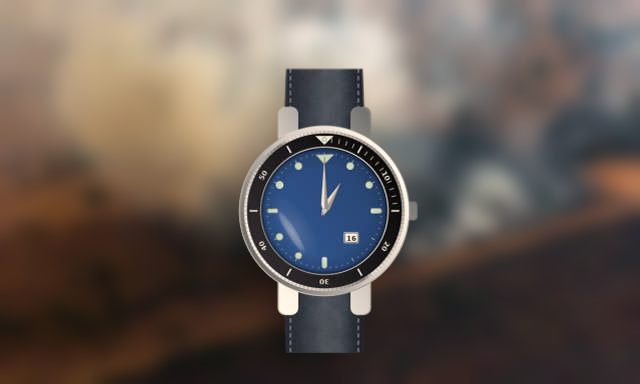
**1:00**
